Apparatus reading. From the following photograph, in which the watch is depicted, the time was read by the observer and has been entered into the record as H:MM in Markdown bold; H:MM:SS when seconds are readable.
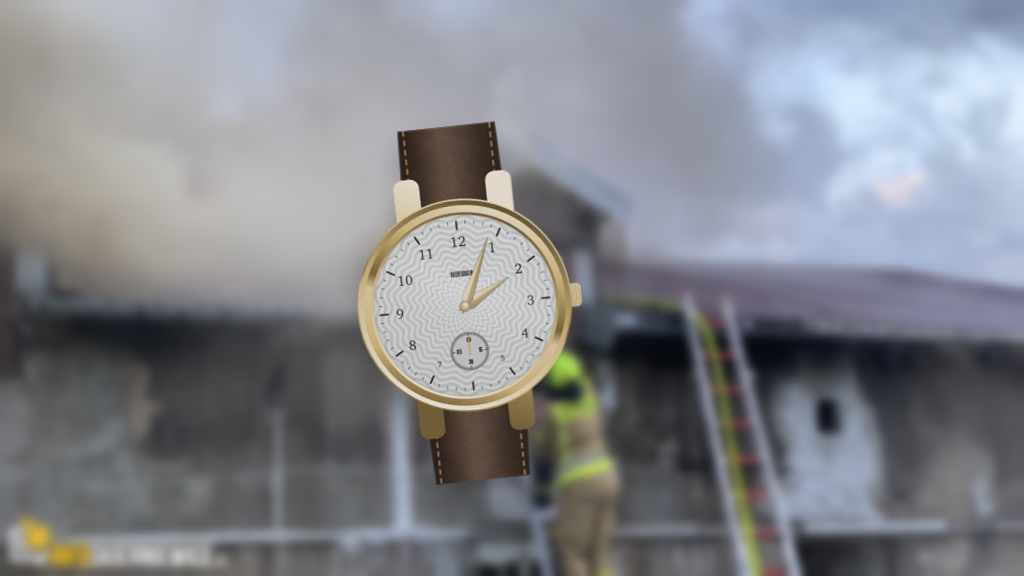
**2:04**
